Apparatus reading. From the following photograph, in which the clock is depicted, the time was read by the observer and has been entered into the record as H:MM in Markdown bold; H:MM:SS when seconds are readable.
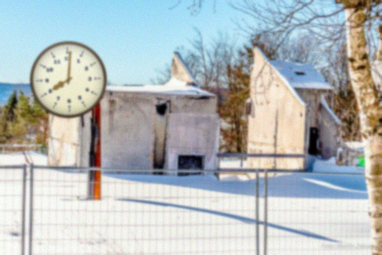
**8:01**
